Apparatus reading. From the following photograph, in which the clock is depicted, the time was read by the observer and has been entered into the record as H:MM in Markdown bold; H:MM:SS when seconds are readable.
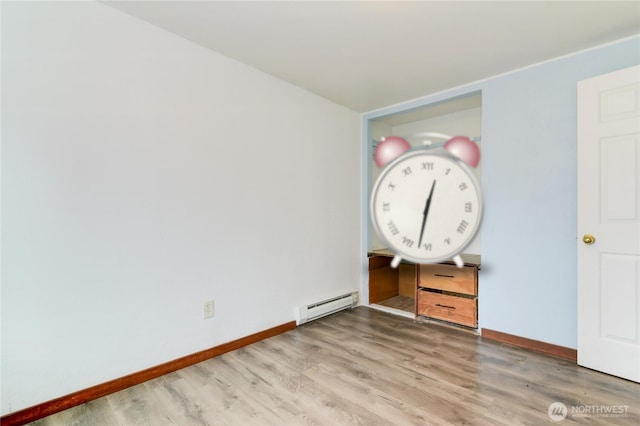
**12:32**
